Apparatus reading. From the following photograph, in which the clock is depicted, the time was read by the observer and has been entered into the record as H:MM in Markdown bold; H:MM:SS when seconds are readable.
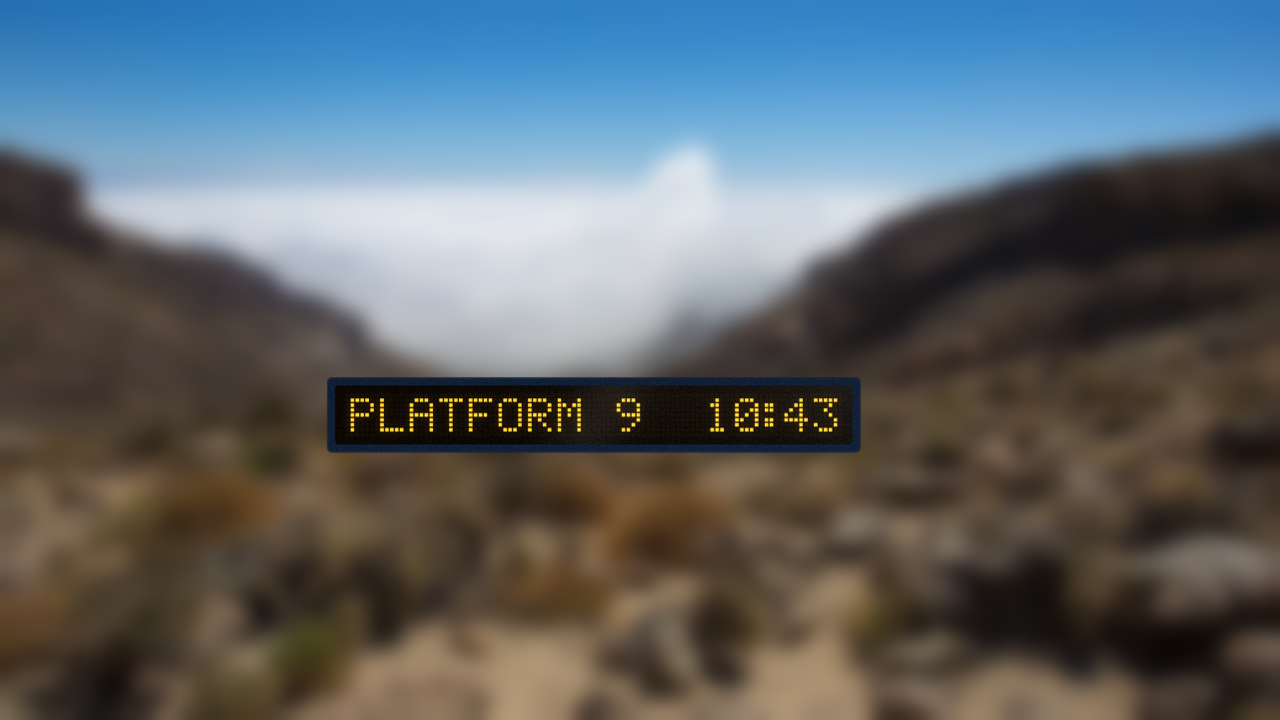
**10:43**
